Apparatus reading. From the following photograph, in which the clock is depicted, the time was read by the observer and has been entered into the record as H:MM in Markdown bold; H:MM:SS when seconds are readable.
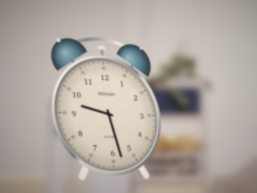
**9:28**
